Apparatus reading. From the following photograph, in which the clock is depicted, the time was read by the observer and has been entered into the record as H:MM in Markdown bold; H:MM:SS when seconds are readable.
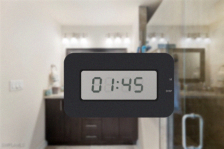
**1:45**
